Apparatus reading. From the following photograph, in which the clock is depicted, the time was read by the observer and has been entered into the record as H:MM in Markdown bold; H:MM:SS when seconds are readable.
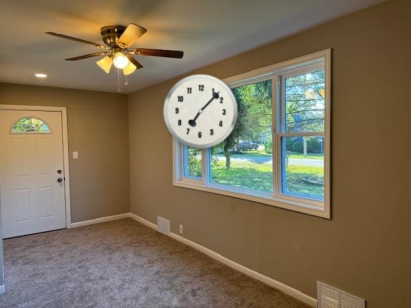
**7:07**
